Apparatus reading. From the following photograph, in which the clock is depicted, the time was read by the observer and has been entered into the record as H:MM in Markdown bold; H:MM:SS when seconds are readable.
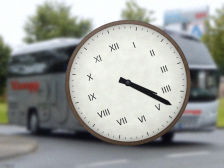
**4:23**
